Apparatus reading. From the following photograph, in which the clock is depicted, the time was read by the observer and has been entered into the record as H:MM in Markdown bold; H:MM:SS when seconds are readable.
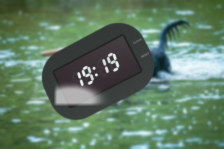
**19:19**
